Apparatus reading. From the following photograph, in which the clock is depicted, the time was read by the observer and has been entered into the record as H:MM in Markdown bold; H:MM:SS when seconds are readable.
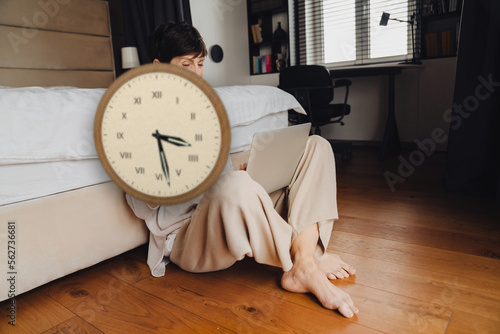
**3:28**
